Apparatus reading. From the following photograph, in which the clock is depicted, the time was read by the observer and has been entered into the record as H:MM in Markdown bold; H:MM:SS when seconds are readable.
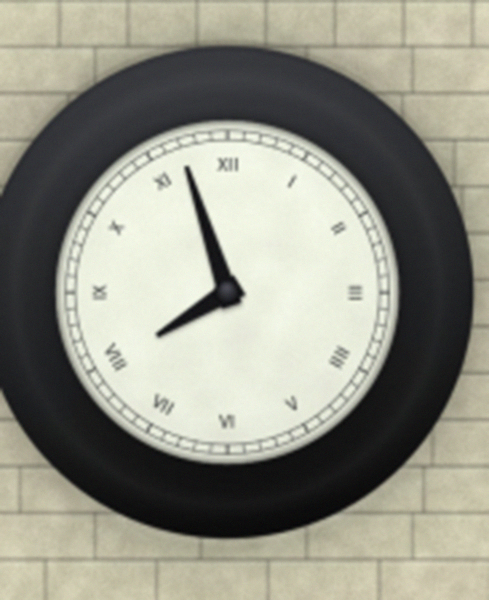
**7:57**
